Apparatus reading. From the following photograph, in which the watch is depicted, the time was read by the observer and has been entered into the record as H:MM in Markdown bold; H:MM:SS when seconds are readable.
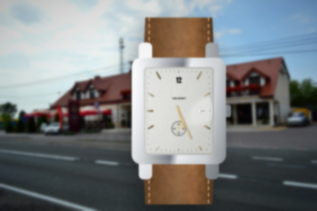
**5:26**
